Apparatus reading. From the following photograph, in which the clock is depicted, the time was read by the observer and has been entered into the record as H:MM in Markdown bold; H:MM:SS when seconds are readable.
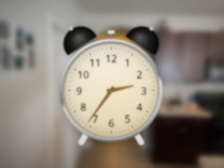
**2:36**
